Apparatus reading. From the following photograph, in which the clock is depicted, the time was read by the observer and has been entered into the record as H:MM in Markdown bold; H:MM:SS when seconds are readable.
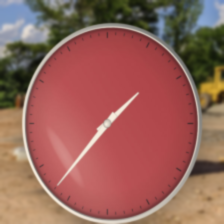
**1:37**
